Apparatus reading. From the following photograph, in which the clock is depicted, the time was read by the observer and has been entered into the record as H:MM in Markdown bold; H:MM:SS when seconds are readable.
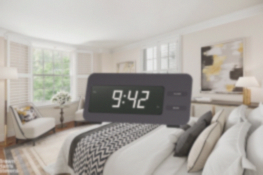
**9:42**
